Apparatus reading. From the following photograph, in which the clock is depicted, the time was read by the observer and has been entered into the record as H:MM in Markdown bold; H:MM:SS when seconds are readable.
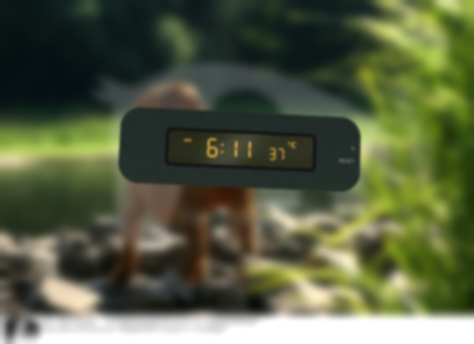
**6:11**
